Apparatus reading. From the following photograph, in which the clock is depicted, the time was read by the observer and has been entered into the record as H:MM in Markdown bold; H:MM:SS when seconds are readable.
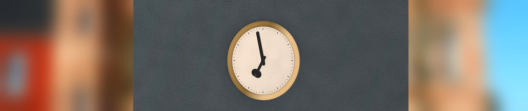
**6:58**
